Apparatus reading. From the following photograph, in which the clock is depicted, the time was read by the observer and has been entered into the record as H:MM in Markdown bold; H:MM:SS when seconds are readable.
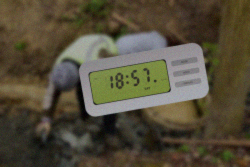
**18:57**
